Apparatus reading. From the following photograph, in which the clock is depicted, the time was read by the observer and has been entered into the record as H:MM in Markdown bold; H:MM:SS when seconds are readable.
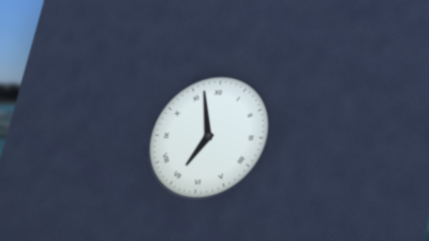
**6:57**
